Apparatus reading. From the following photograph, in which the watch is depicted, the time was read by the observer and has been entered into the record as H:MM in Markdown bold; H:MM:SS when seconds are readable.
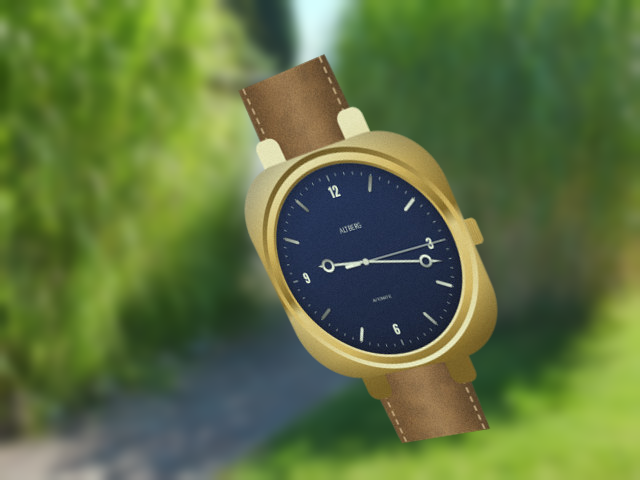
**9:17:15**
